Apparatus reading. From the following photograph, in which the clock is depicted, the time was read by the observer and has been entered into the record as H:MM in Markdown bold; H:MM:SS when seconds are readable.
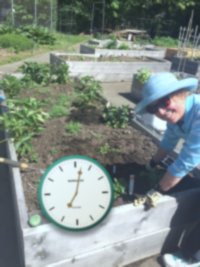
**7:02**
